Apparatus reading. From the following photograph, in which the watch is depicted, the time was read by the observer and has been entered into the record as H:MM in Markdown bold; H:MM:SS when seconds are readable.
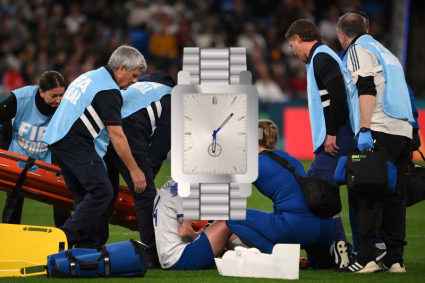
**6:07**
